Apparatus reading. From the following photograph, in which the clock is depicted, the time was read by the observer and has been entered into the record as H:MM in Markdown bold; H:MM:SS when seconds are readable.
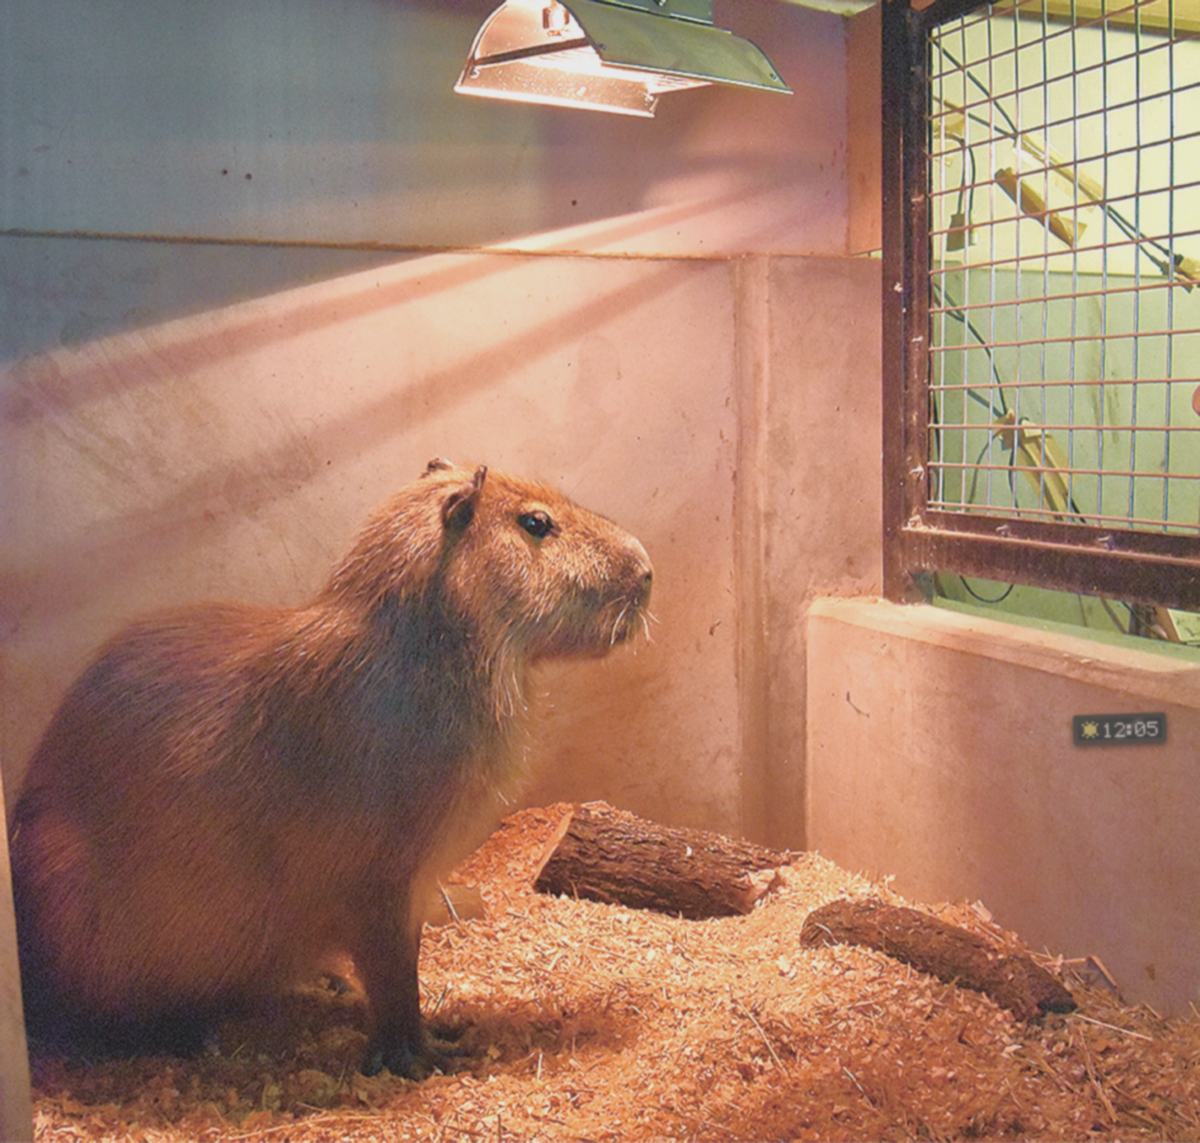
**12:05**
